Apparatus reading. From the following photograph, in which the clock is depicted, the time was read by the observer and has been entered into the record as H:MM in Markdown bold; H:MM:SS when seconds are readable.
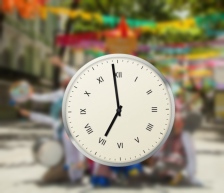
**6:59**
